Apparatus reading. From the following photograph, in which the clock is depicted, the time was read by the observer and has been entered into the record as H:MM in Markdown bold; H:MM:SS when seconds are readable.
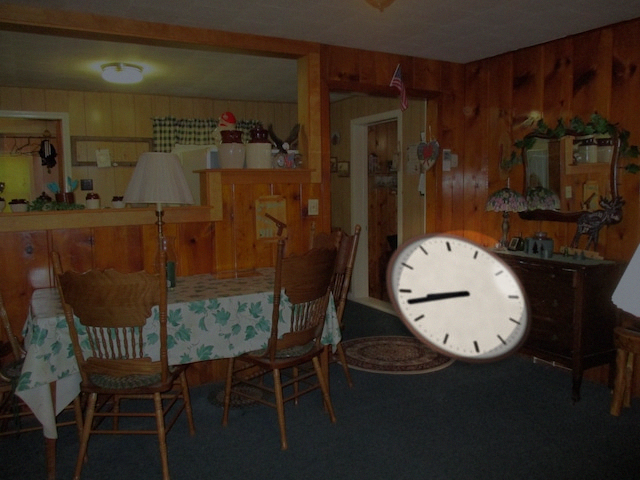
**8:43**
